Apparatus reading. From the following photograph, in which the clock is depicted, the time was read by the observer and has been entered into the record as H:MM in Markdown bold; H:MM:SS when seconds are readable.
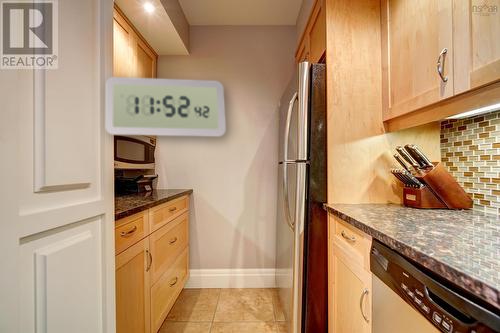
**11:52:42**
